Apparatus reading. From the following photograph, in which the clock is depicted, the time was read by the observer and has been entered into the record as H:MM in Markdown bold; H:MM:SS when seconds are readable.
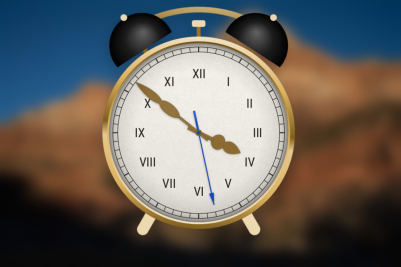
**3:51:28**
